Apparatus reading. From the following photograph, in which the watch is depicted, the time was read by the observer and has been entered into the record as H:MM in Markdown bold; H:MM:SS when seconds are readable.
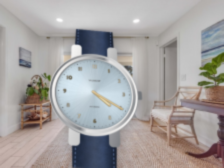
**4:20**
